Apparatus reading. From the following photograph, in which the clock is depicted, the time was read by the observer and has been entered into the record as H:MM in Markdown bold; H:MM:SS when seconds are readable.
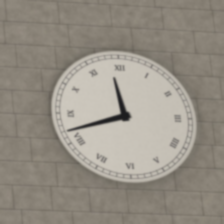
**11:42**
